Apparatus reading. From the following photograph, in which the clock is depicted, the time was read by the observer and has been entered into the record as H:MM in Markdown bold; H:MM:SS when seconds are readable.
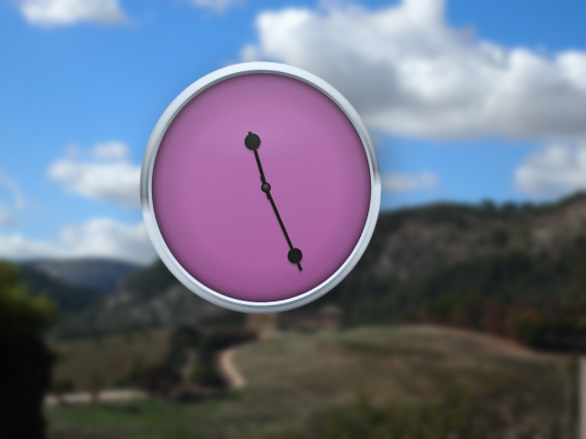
**11:26**
